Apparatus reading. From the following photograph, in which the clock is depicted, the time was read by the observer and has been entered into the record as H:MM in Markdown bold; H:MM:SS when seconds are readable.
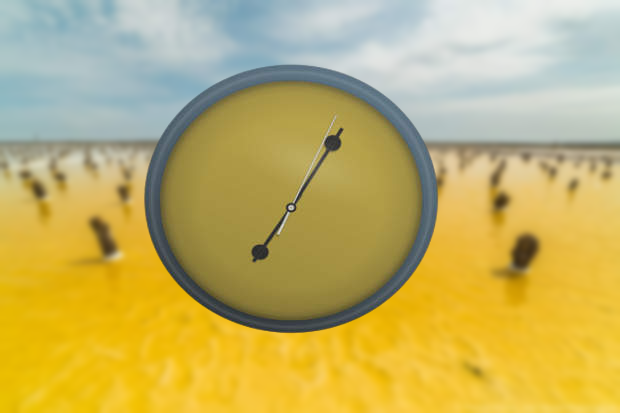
**7:05:04**
